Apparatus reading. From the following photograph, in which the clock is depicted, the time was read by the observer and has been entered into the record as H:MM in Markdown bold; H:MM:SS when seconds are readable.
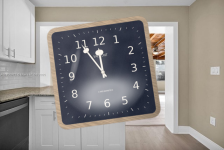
**11:55**
